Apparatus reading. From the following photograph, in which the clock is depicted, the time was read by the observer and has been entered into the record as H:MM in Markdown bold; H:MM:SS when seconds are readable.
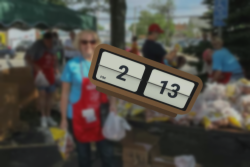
**2:13**
